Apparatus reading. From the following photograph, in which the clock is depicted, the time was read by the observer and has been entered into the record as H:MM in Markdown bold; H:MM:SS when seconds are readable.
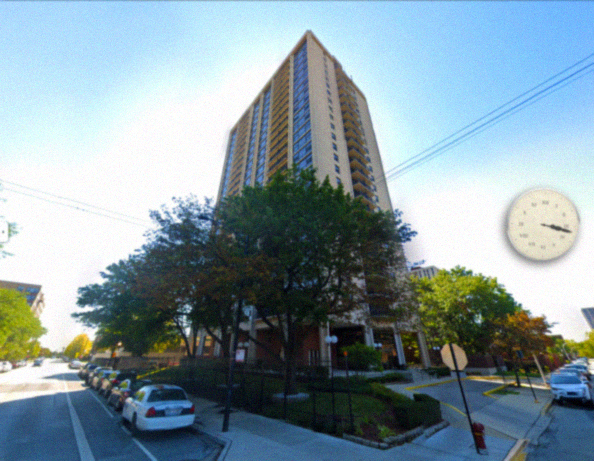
**3:17**
